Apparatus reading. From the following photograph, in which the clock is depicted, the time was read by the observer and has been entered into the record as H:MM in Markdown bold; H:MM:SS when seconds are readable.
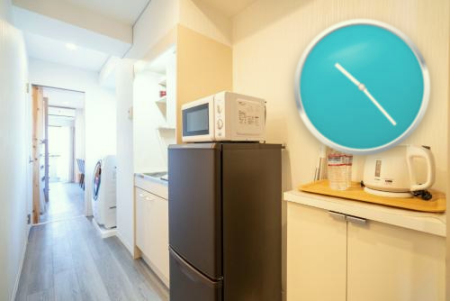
**10:23**
